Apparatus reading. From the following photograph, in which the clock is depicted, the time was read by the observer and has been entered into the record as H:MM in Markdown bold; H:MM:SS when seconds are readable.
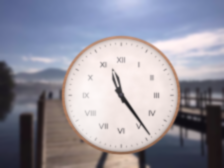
**11:24**
